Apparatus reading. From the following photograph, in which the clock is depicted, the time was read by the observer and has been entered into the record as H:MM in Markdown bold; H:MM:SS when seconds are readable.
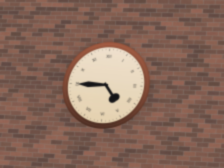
**4:45**
